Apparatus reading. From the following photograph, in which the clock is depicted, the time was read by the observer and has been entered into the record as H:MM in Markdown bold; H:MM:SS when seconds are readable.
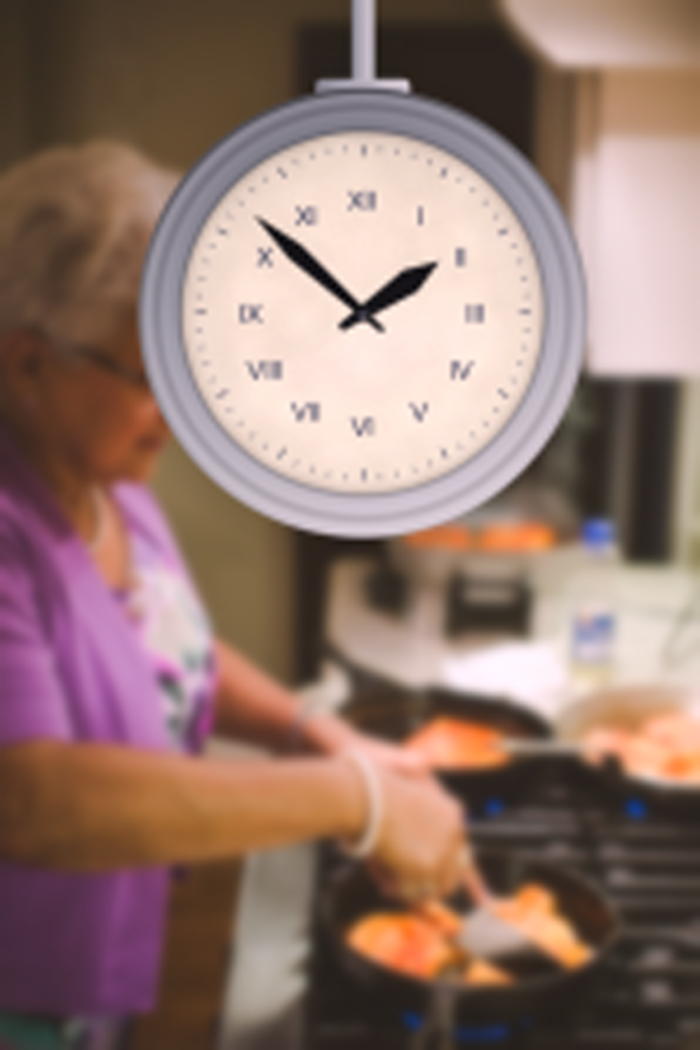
**1:52**
